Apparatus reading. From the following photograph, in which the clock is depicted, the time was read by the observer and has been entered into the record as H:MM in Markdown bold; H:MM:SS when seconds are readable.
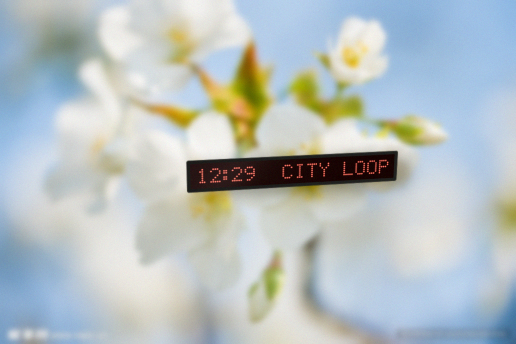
**12:29**
